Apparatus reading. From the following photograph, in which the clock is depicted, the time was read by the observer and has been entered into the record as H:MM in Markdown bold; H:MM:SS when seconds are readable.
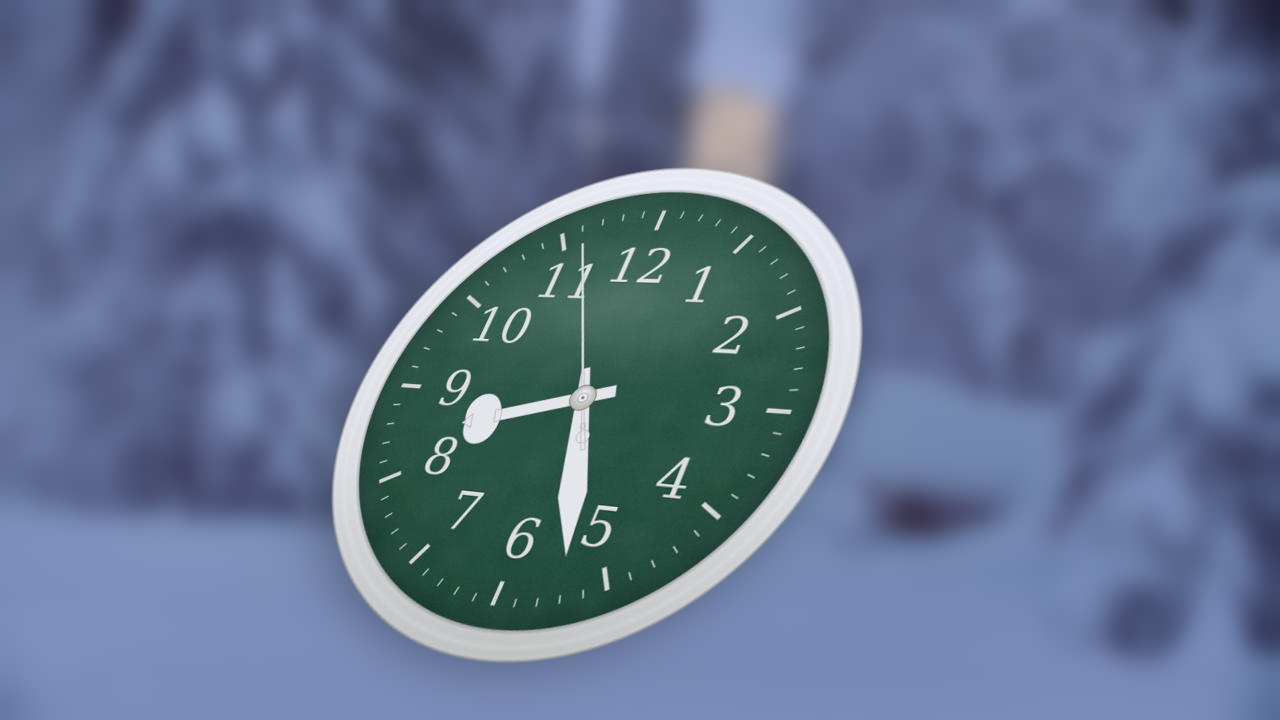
**8:26:56**
